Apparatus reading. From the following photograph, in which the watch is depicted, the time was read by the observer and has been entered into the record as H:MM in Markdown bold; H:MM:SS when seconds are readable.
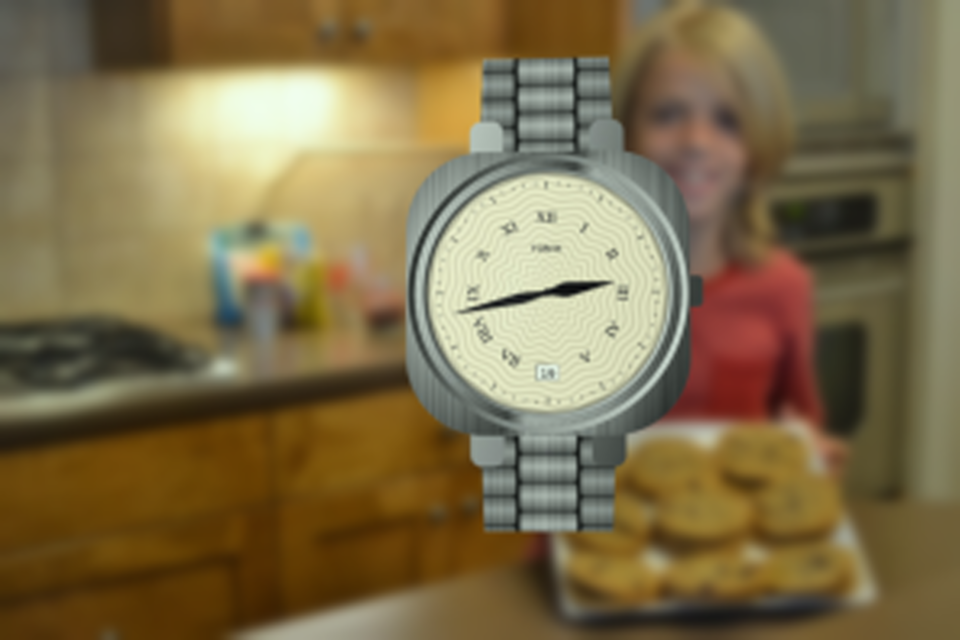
**2:43**
